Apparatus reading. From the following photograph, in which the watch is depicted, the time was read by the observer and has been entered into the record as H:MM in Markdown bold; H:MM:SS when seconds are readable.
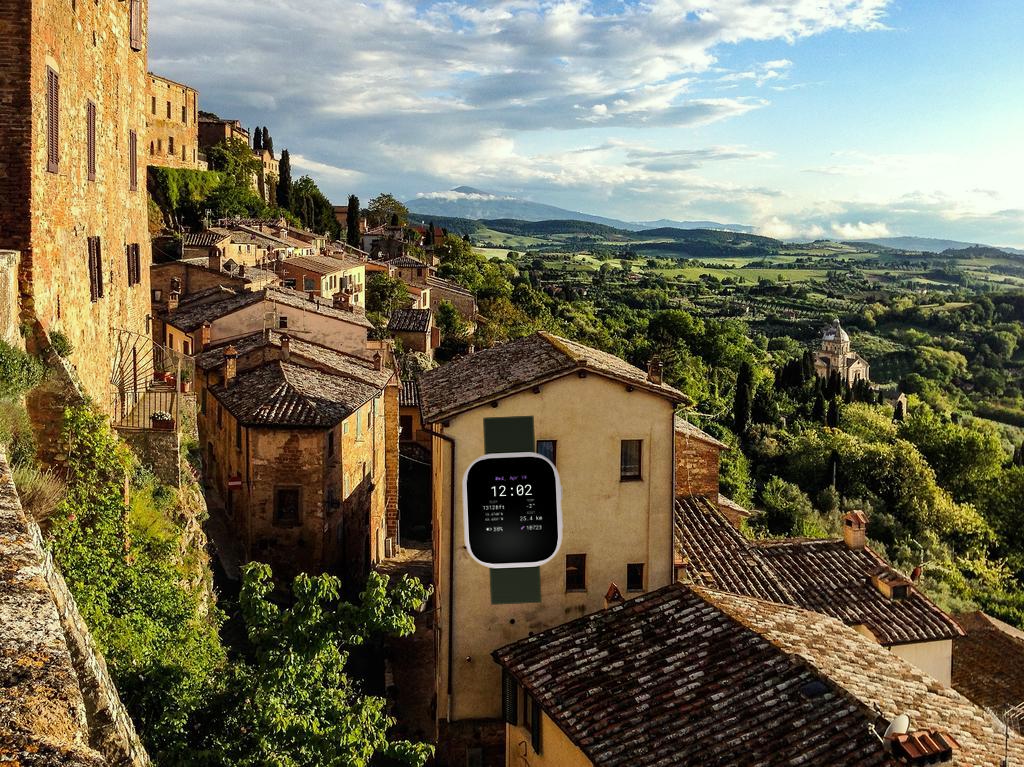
**12:02**
